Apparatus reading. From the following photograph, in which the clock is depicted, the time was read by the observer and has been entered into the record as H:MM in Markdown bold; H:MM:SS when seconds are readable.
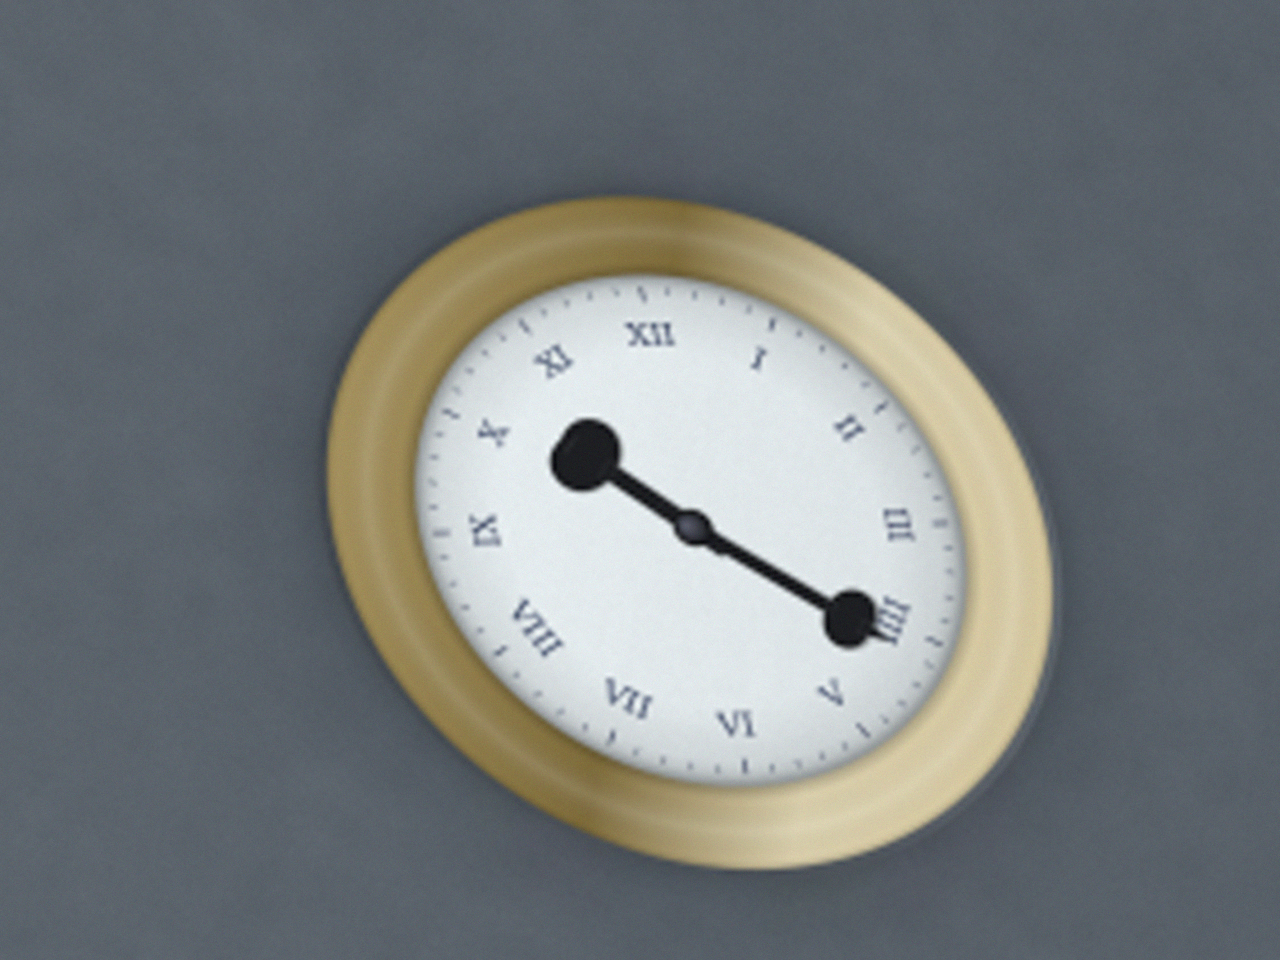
**10:21**
